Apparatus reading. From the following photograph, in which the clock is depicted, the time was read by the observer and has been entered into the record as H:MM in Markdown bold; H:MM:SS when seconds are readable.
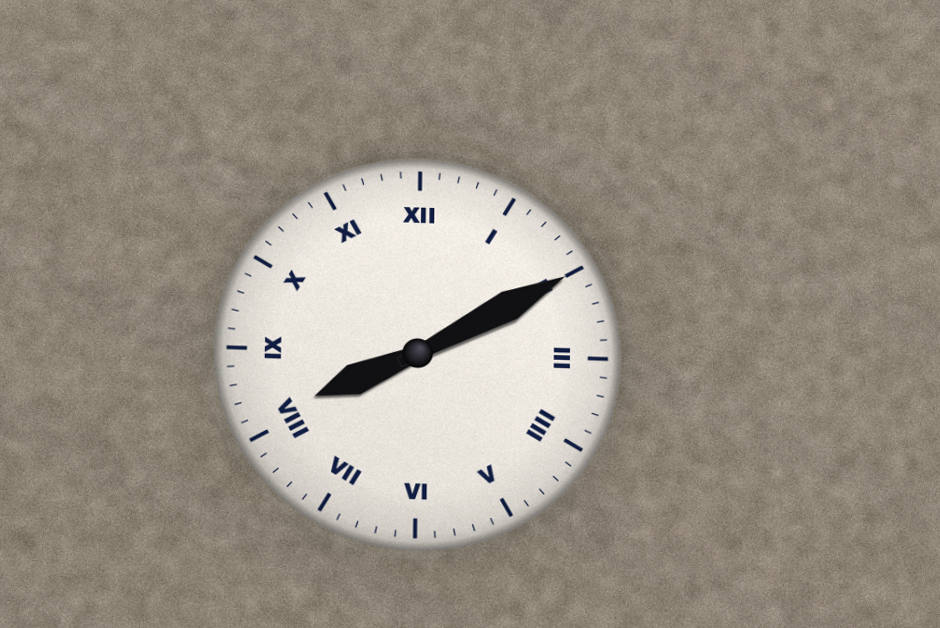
**8:10**
